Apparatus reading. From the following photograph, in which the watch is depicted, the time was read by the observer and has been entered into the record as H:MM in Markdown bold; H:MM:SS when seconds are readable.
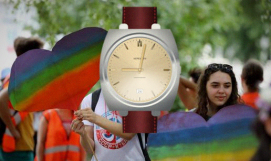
**9:02**
